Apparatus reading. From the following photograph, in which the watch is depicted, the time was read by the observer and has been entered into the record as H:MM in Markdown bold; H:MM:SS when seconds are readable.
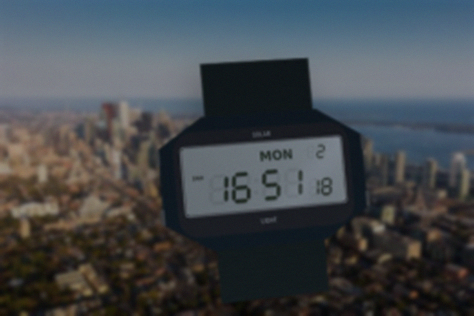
**16:51:18**
